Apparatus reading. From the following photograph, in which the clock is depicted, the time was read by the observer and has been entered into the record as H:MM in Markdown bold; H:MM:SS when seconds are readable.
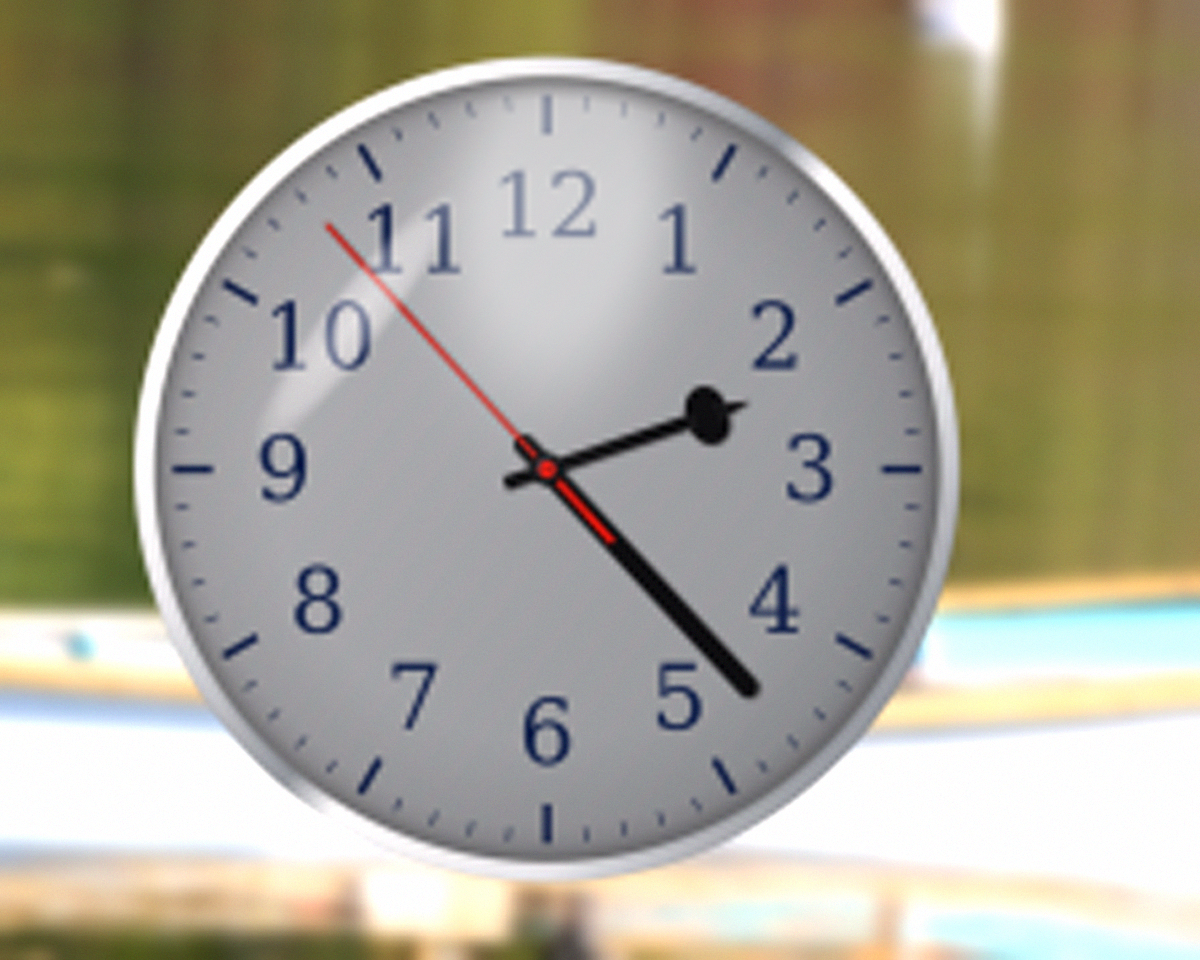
**2:22:53**
